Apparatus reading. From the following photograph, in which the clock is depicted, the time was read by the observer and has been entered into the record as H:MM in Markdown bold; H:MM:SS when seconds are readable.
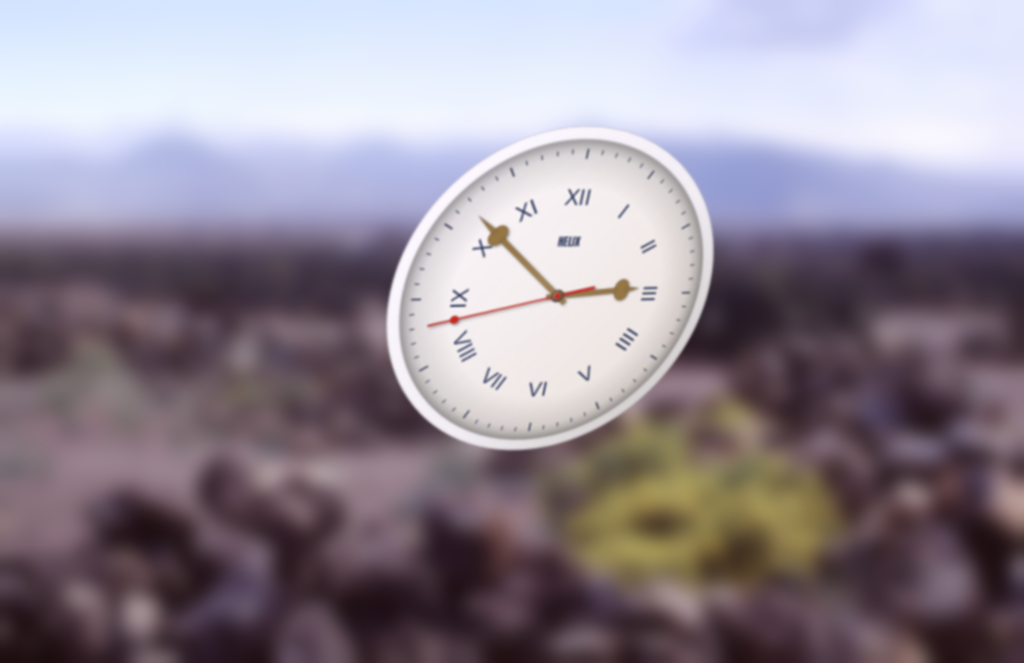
**2:51:43**
